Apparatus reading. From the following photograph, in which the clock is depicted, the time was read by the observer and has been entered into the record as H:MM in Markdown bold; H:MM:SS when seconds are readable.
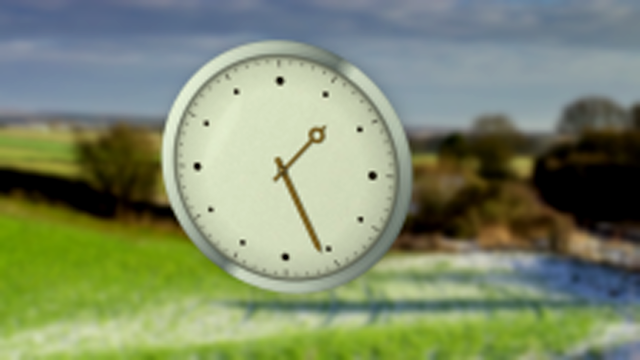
**1:26**
